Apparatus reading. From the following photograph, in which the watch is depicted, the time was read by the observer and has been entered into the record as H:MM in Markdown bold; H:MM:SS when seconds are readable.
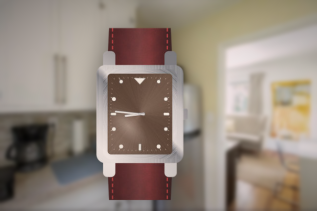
**8:46**
